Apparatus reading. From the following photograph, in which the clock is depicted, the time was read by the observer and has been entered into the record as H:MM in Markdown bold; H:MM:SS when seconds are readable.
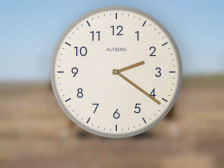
**2:21**
